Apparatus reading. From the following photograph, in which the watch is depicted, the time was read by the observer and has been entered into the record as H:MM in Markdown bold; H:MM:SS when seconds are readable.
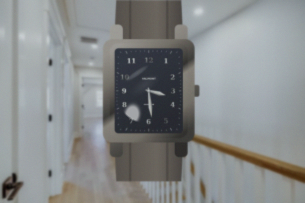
**3:29**
